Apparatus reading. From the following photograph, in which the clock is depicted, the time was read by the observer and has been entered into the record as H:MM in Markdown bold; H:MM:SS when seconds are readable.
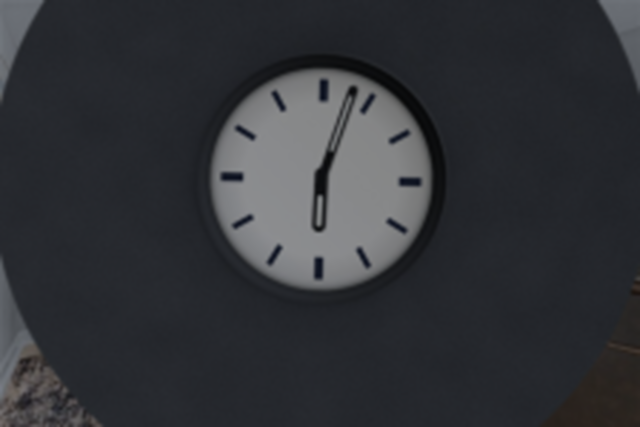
**6:03**
